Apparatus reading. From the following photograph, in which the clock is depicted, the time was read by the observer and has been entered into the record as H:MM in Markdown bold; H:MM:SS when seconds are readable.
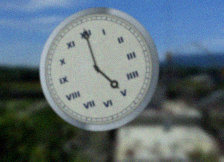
**5:00**
